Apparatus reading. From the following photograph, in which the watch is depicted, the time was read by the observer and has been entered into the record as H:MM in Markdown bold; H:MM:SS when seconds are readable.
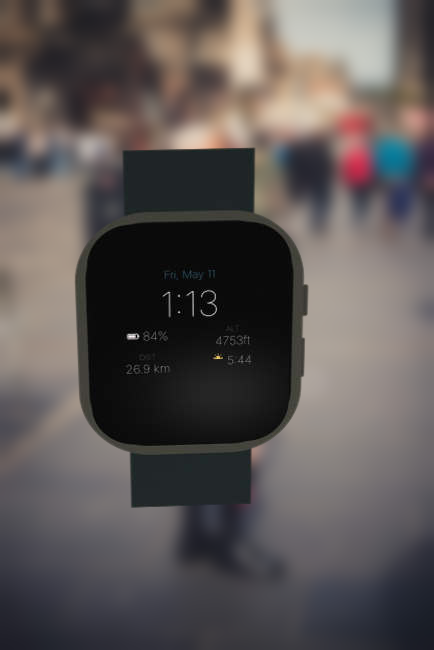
**1:13**
